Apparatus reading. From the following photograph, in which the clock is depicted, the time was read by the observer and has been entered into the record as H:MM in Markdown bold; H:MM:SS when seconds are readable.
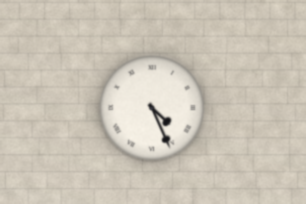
**4:26**
